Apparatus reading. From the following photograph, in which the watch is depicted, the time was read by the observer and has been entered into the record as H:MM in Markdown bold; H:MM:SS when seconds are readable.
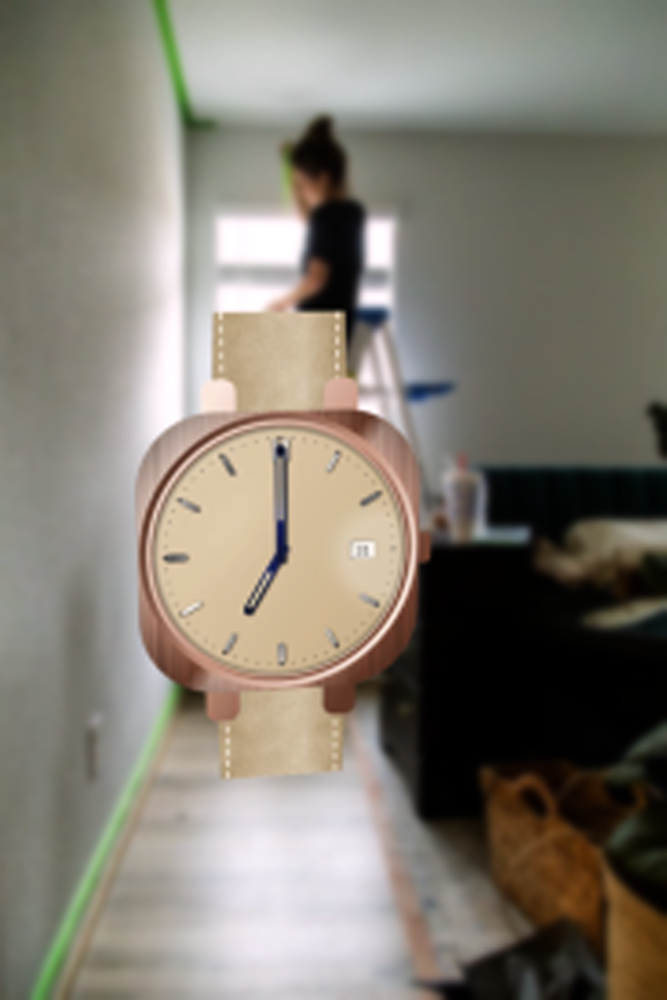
**7:00**
